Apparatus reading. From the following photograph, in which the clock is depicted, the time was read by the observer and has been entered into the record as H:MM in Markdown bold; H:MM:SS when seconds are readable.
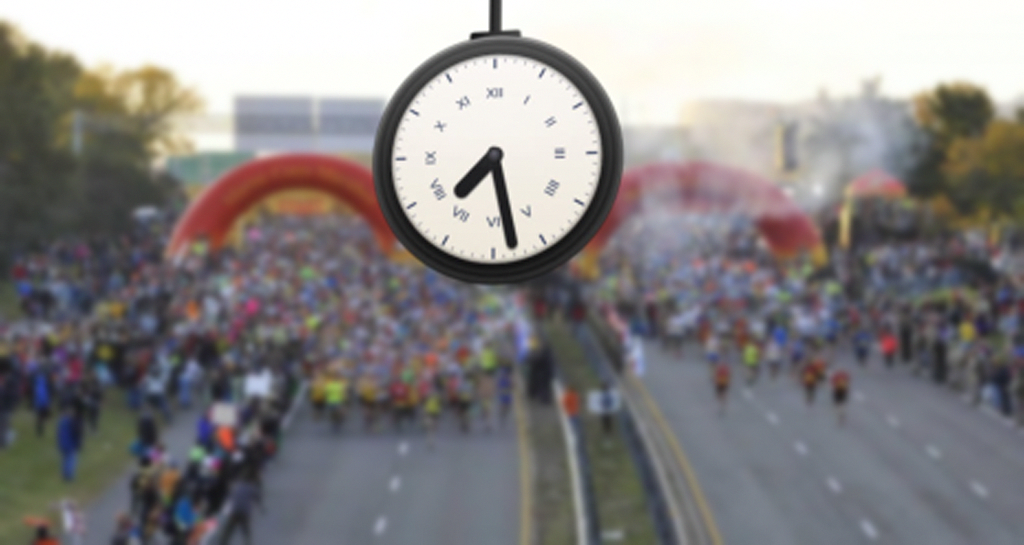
**7:28**
